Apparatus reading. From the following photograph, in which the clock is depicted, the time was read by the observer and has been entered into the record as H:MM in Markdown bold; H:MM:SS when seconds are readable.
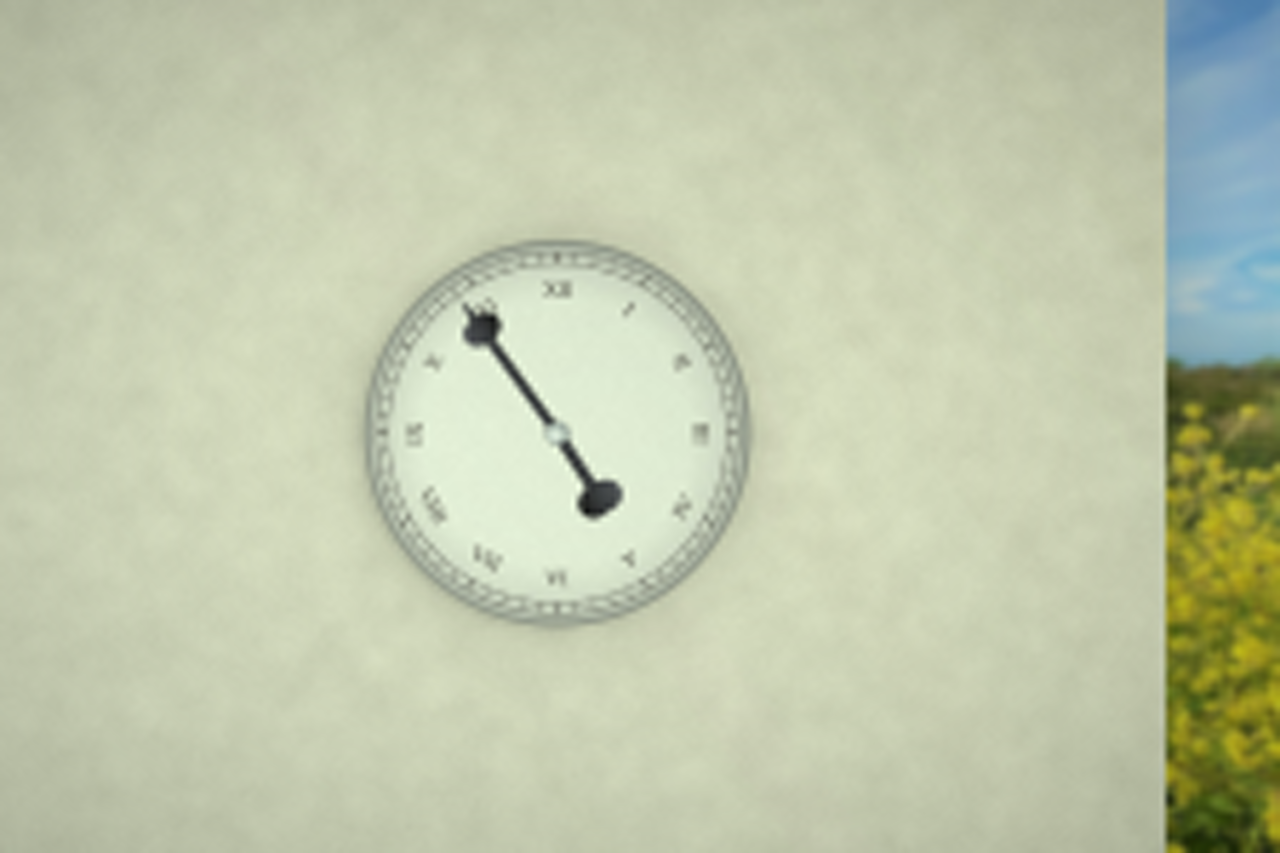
**4:54**
